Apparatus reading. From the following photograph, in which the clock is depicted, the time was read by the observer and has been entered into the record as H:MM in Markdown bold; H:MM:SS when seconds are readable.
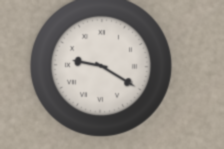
**9:20**
